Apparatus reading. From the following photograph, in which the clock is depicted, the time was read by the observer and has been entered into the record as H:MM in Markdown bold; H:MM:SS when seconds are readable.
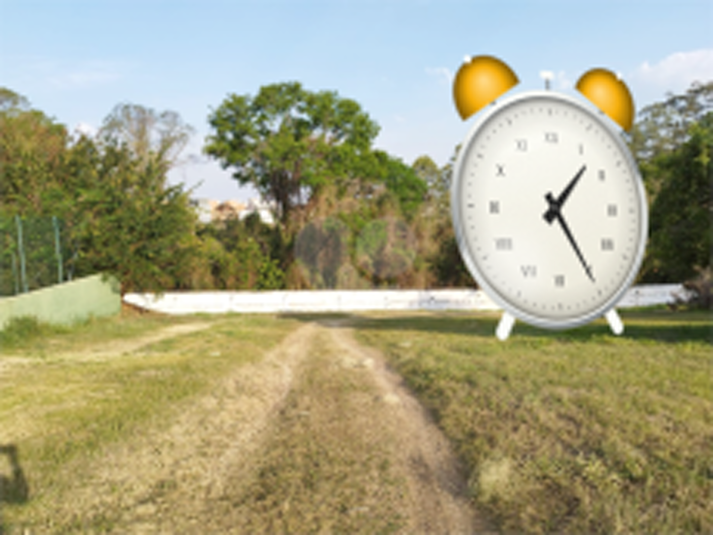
**1:25**
